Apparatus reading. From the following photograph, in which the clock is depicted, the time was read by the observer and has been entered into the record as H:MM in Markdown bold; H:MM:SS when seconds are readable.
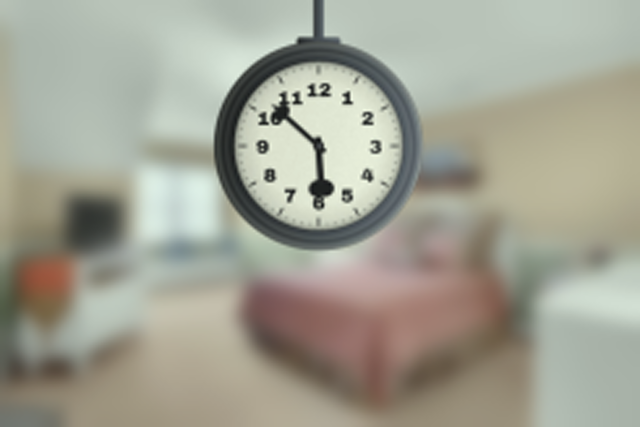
**5:52**
